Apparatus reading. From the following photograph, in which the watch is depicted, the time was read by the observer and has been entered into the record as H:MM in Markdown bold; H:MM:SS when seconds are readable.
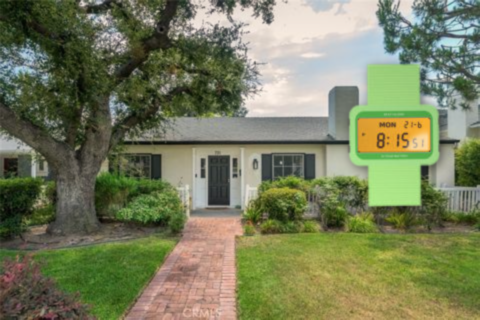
**8:15**
